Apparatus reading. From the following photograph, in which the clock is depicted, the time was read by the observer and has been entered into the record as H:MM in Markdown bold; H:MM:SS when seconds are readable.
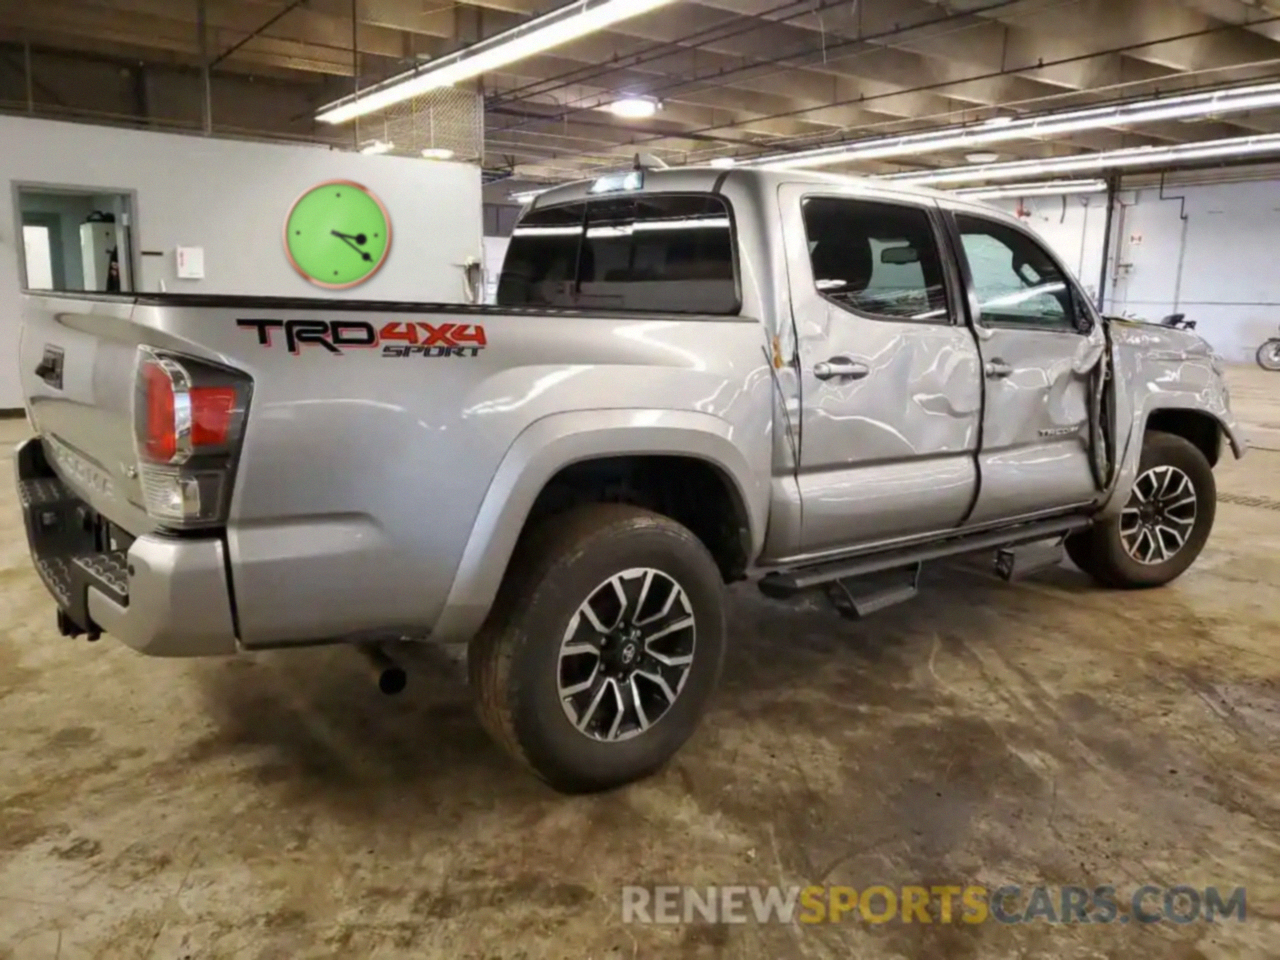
**3:21**
